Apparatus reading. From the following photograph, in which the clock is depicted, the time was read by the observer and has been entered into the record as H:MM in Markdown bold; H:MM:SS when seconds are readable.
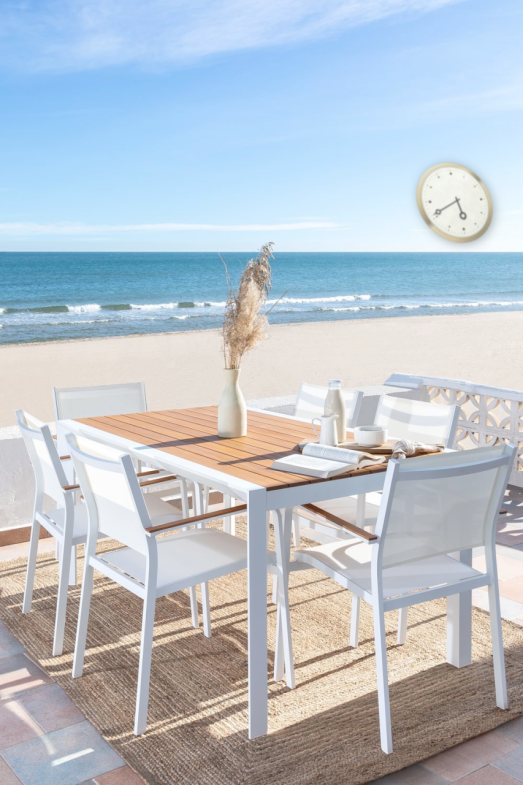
**5:41**
